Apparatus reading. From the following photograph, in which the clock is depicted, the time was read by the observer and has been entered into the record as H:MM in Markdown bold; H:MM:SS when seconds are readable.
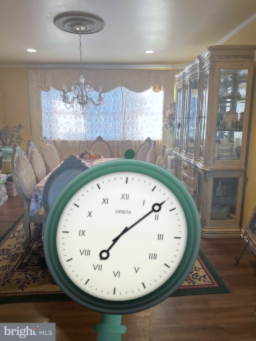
**7:08**
